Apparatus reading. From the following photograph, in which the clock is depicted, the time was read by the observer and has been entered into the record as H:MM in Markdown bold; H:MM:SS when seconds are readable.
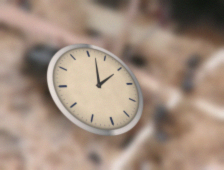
**2:02**
